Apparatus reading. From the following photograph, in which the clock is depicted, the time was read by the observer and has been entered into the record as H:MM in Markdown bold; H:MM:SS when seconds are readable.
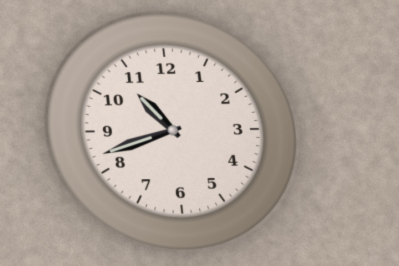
**10:42**
